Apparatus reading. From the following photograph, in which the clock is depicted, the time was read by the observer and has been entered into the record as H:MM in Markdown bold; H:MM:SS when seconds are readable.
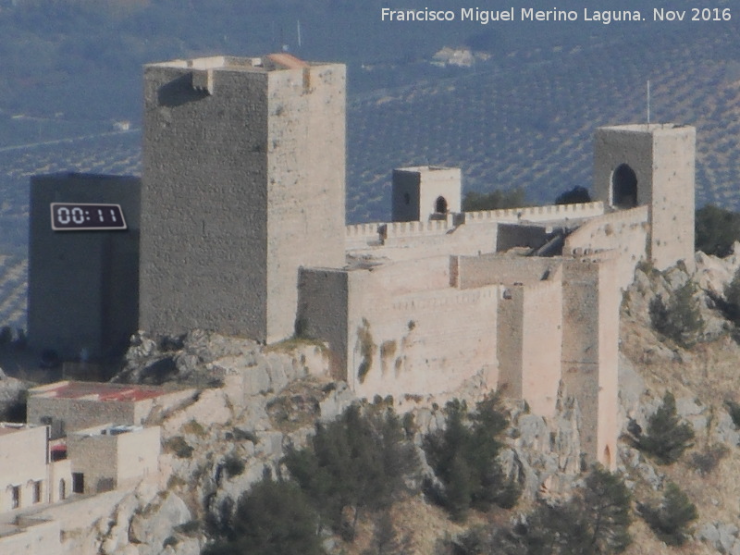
**0:11**
